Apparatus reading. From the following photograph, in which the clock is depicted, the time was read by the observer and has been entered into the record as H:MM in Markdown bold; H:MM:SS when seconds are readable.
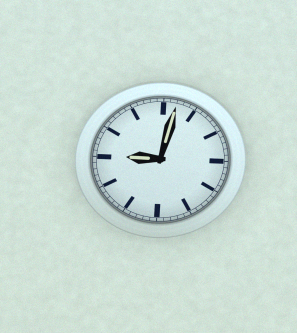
**9:02**
